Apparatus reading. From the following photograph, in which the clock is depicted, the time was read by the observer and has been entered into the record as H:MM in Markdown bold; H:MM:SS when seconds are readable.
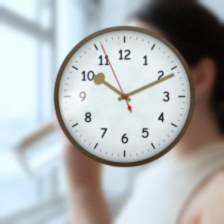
**10:10:56**
